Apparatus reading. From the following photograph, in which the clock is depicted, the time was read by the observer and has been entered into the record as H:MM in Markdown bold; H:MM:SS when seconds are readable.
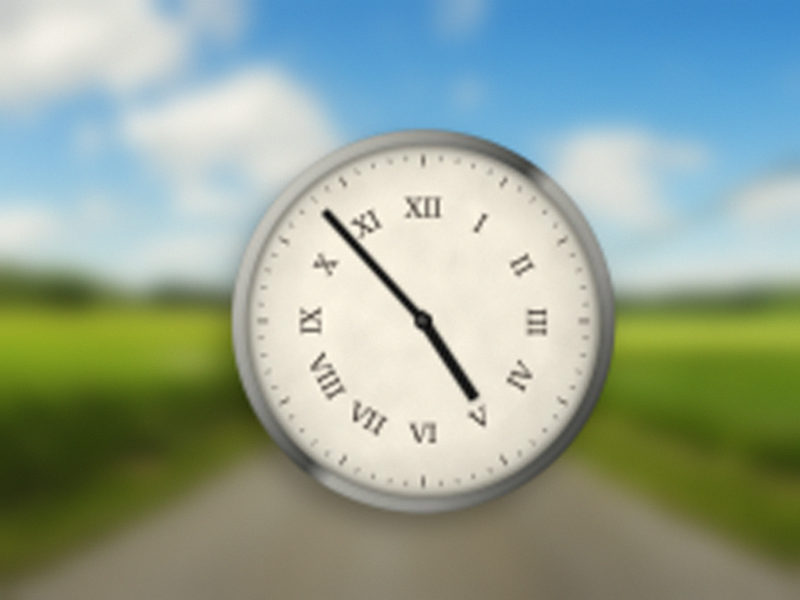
**4:53**
